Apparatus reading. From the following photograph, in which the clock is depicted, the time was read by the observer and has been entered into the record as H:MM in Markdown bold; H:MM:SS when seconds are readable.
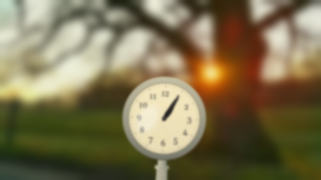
**1:05**
